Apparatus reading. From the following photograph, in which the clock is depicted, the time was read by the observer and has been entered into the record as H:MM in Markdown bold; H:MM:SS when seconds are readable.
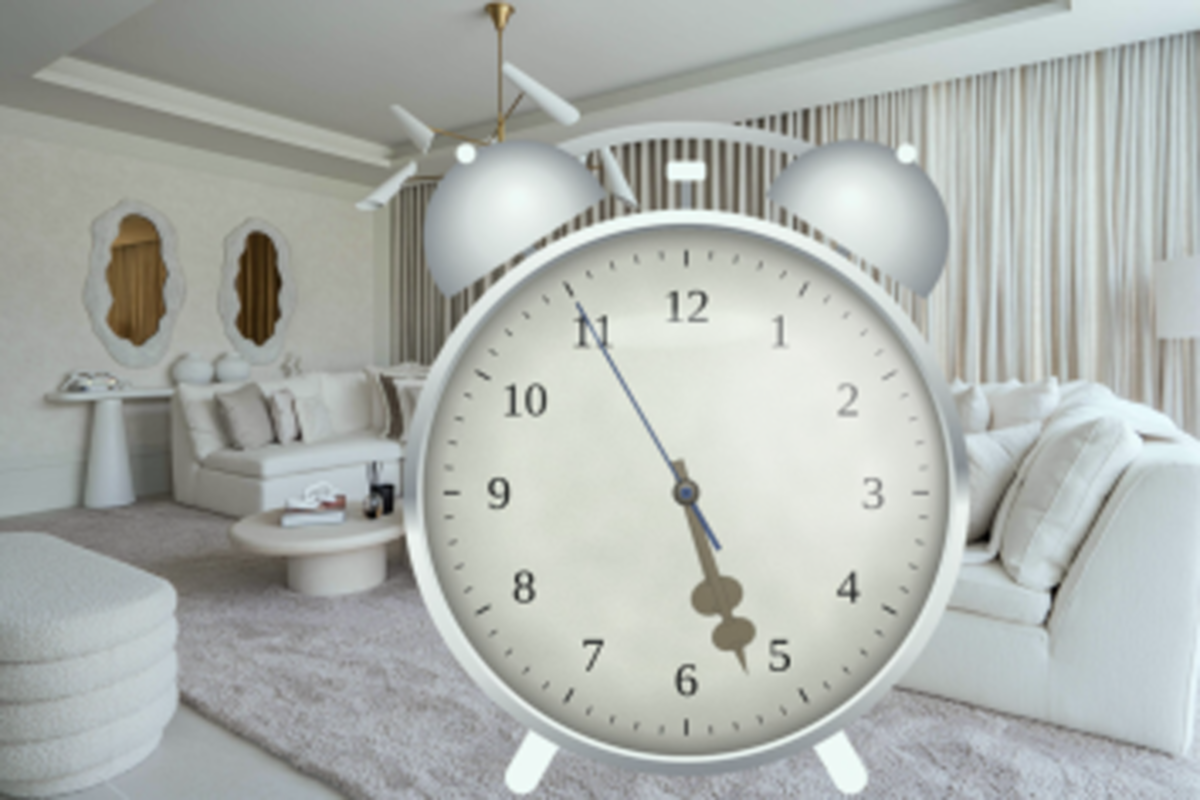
**5:26:55**
